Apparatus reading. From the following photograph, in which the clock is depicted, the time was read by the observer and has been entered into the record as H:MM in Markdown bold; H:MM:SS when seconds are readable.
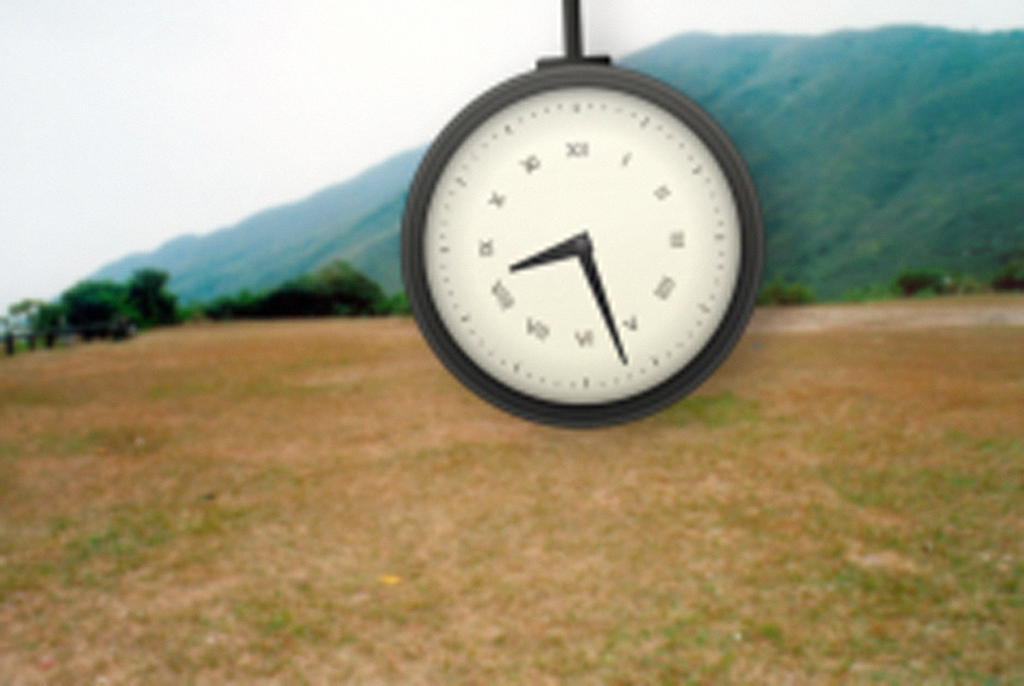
**8:27**
